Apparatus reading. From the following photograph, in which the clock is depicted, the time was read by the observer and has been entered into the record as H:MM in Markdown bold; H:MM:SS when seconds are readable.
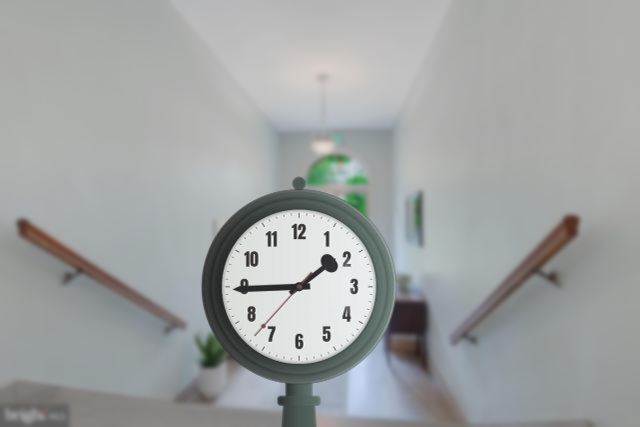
**1:44:37**
